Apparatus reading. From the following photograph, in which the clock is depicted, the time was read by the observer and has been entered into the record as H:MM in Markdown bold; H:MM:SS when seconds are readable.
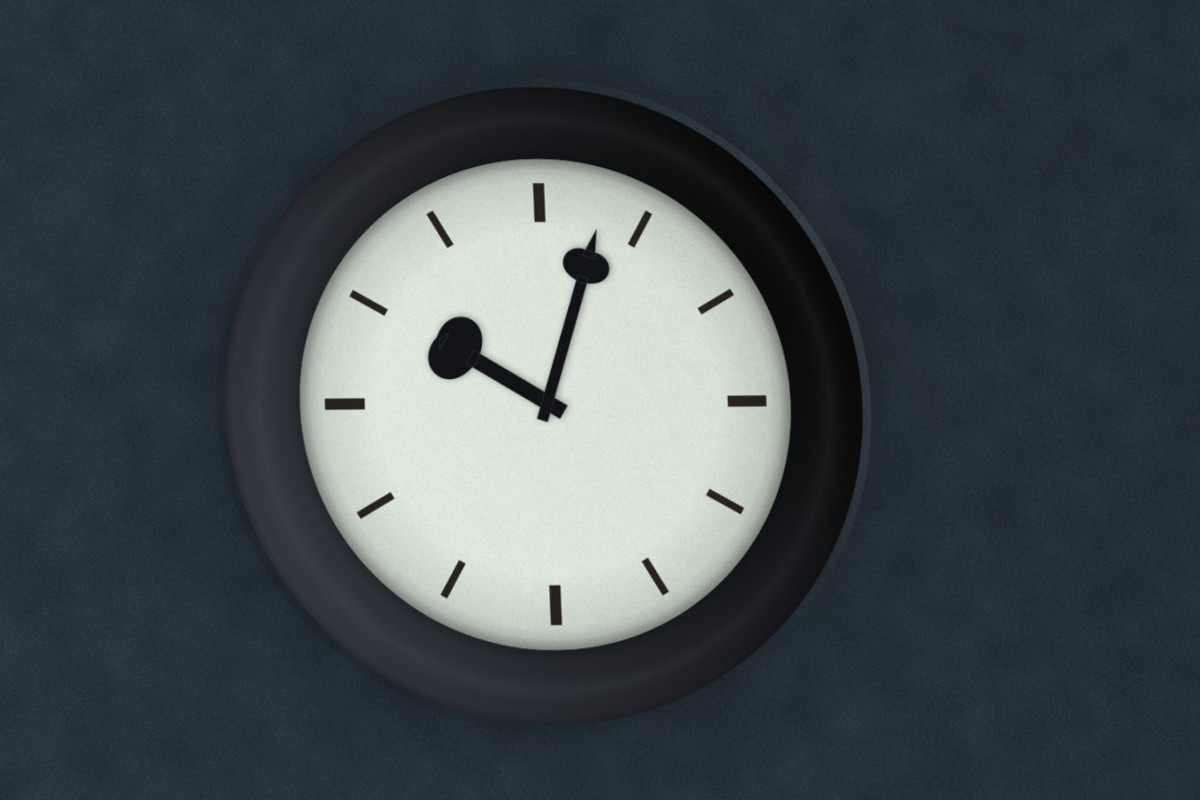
**10:03**
